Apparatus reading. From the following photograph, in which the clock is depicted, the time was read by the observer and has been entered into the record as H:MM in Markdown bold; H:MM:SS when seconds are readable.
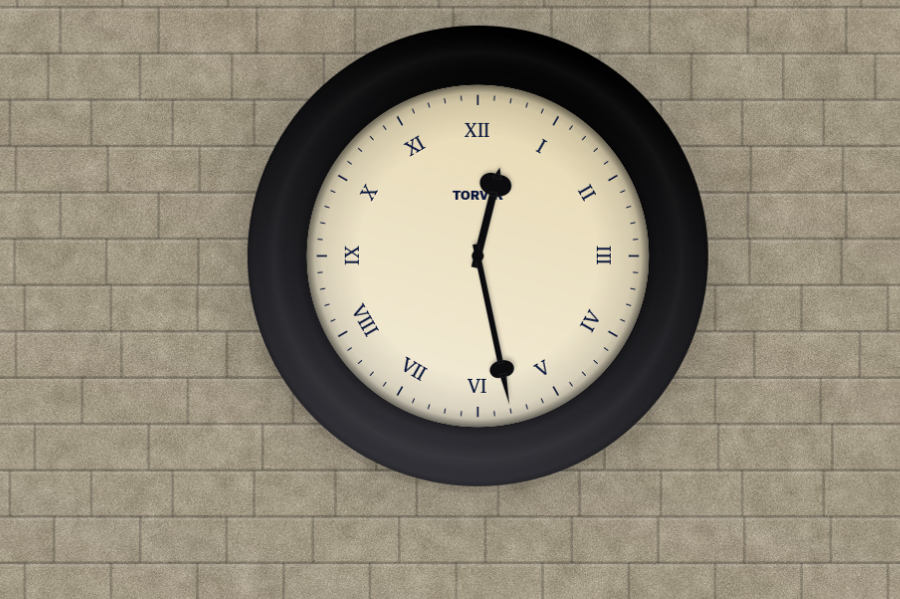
**12:28**
